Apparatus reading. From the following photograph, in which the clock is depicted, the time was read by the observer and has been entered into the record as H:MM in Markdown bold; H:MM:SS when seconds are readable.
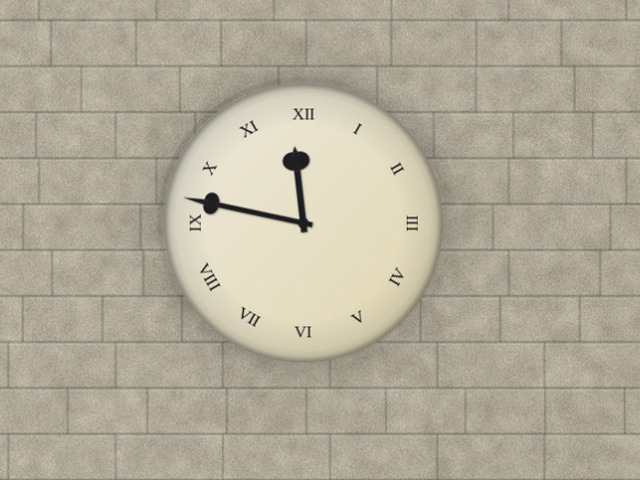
**11:47**
